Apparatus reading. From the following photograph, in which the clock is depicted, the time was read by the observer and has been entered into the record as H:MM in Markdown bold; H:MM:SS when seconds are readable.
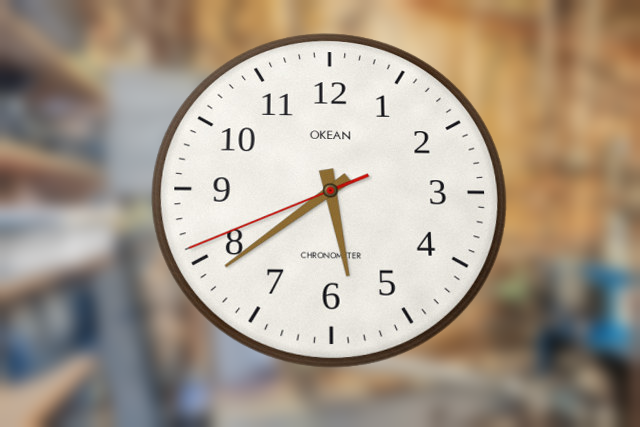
**5:38:41**
